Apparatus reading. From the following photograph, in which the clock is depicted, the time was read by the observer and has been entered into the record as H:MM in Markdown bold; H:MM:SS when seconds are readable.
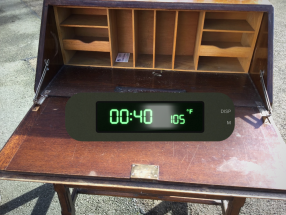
**0:40**
